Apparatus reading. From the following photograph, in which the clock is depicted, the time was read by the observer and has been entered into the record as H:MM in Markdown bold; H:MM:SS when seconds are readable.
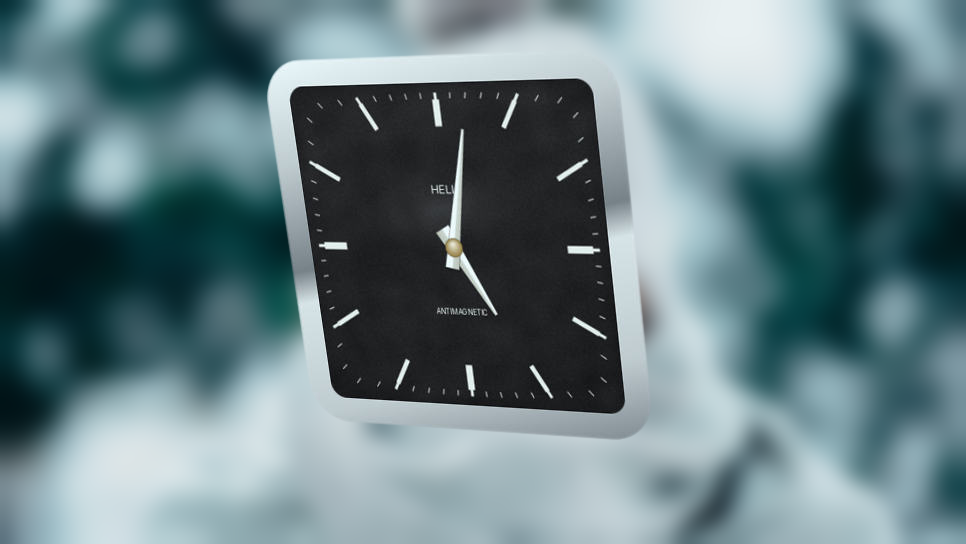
**5:02**
